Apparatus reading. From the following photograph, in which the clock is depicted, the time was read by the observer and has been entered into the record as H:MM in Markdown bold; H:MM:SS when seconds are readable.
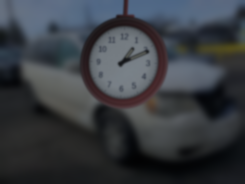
**1:11**
